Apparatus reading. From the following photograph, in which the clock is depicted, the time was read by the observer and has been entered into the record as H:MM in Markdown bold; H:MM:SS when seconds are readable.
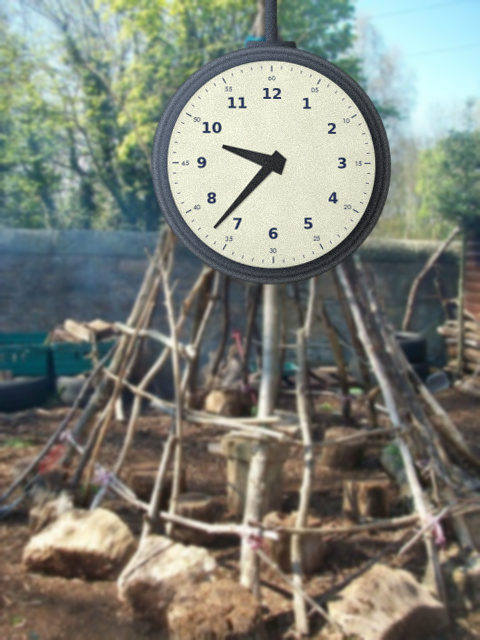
**9:37**
